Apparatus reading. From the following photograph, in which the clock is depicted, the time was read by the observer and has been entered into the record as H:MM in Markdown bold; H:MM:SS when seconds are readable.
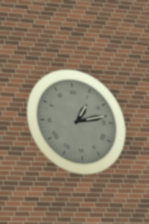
**1:13**
